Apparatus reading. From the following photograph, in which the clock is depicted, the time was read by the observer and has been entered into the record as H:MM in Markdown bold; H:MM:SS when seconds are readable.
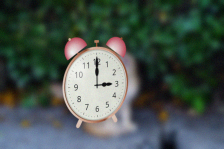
**3:00**
